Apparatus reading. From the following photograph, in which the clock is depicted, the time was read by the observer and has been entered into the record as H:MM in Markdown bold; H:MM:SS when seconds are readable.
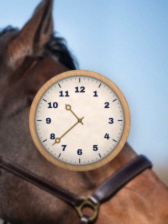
**10:38**
